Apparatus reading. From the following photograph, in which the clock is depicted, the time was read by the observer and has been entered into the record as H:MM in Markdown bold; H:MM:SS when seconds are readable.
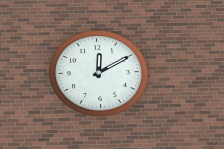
**12:10**
